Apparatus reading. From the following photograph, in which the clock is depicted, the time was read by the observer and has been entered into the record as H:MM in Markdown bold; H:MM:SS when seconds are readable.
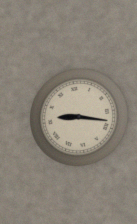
**9:18**
